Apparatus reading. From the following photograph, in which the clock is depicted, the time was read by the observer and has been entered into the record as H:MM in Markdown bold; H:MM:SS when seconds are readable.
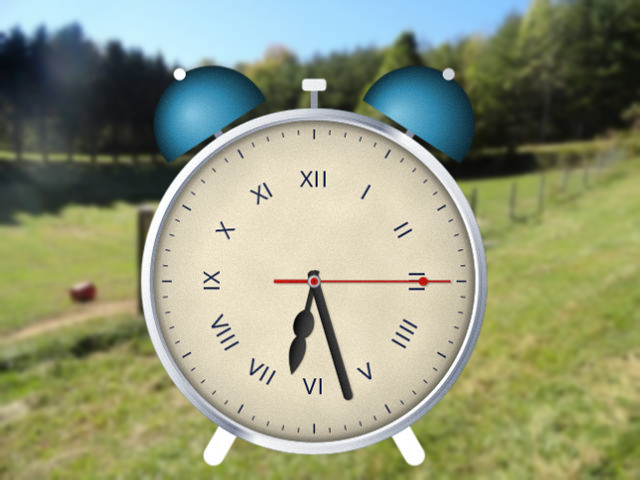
**6:27:15**
